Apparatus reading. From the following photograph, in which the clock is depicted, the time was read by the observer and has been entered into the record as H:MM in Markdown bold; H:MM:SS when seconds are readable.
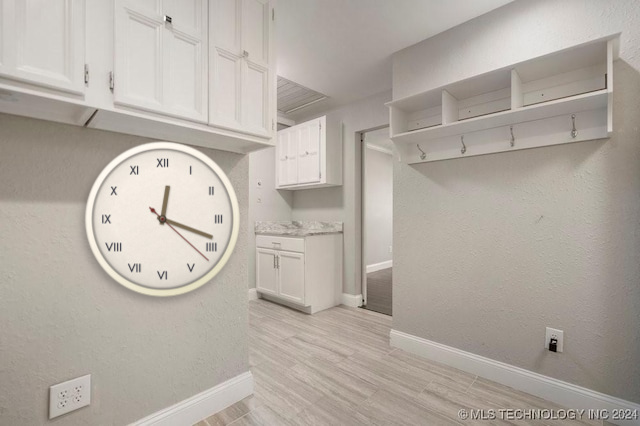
**12:18:22**
